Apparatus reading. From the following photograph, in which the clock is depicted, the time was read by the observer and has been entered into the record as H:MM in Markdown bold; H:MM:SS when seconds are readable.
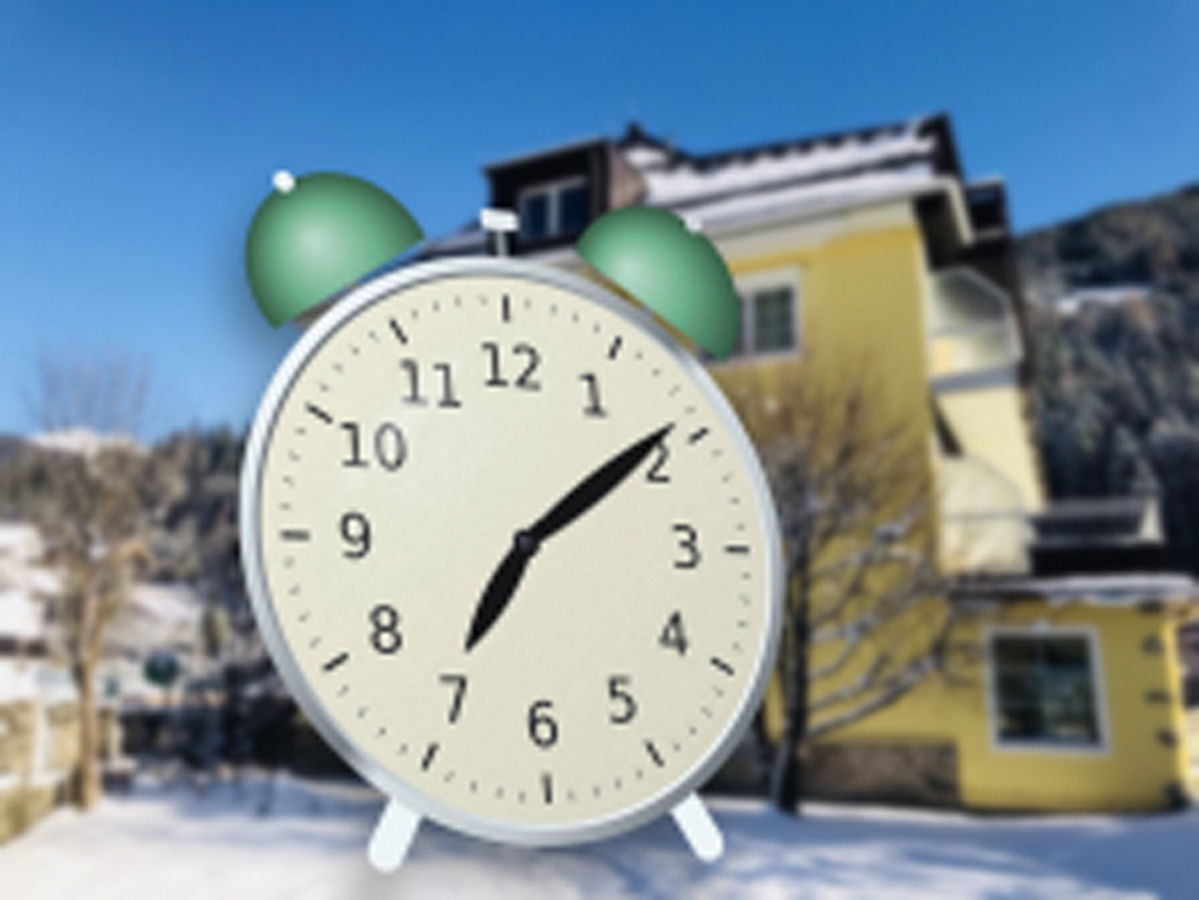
**7:09**
